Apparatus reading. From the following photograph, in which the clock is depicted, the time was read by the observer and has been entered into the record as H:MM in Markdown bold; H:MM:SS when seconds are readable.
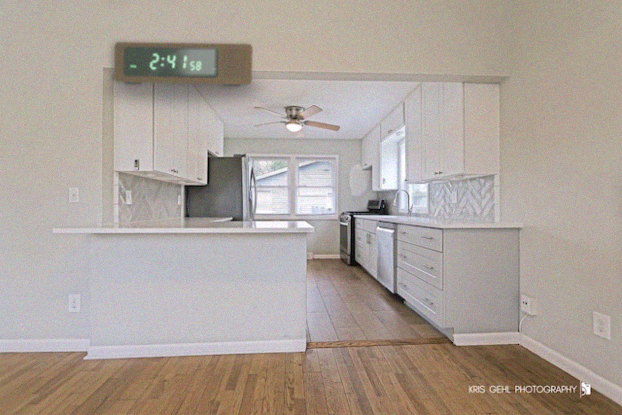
**2:41:58**
